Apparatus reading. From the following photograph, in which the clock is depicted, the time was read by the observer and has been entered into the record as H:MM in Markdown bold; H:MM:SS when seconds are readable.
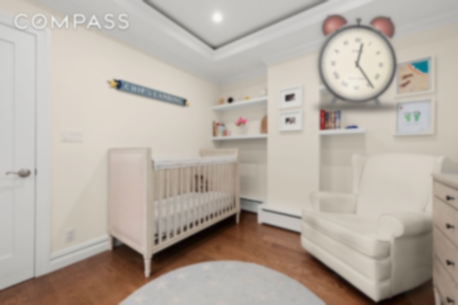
**12:24**
